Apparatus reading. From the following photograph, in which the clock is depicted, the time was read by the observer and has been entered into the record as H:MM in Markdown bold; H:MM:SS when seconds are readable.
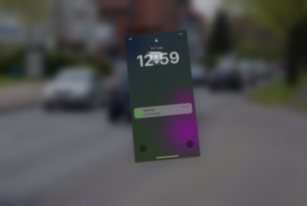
**12:59**
